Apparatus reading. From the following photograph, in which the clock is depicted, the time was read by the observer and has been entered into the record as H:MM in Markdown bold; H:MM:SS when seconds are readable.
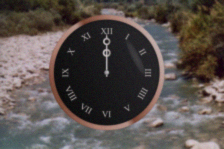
**12:00**
